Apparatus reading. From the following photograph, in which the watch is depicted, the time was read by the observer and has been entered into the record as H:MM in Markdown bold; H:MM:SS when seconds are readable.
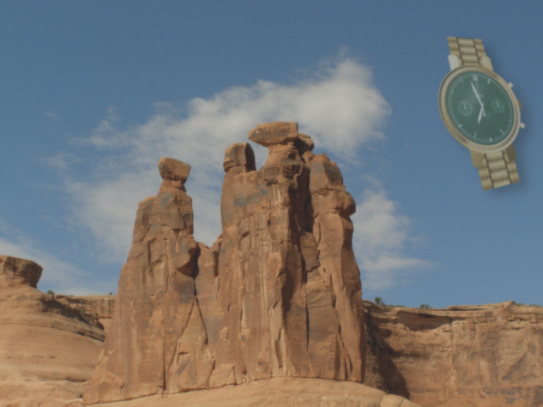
**6:58**
